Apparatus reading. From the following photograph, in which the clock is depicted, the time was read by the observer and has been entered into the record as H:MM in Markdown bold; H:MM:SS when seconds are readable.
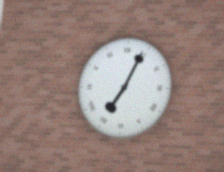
**7:04**
